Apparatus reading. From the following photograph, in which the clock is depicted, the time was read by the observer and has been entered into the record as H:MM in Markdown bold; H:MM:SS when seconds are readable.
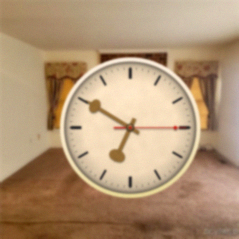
**6:50:15**
